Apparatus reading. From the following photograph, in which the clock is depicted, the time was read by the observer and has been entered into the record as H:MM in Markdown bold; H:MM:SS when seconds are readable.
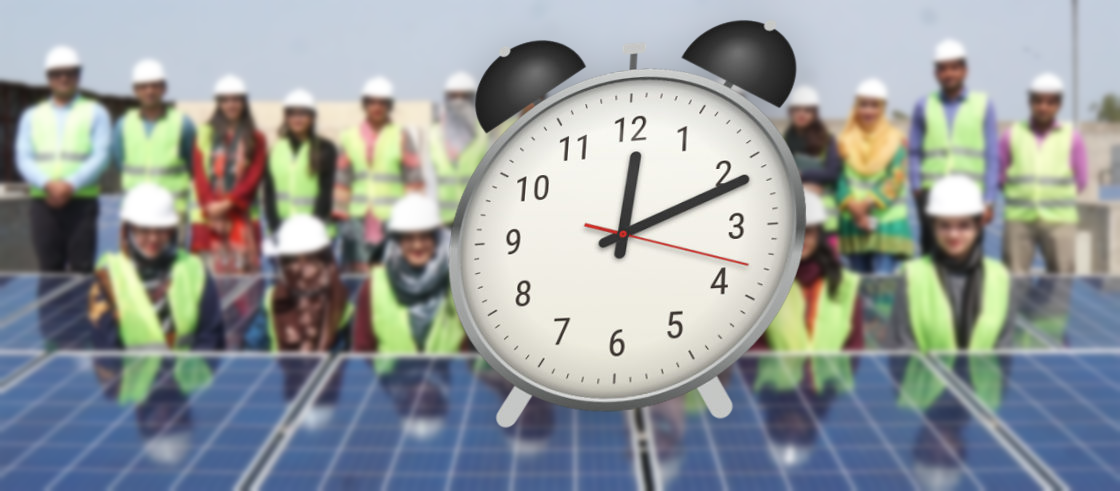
**12:11:18**
